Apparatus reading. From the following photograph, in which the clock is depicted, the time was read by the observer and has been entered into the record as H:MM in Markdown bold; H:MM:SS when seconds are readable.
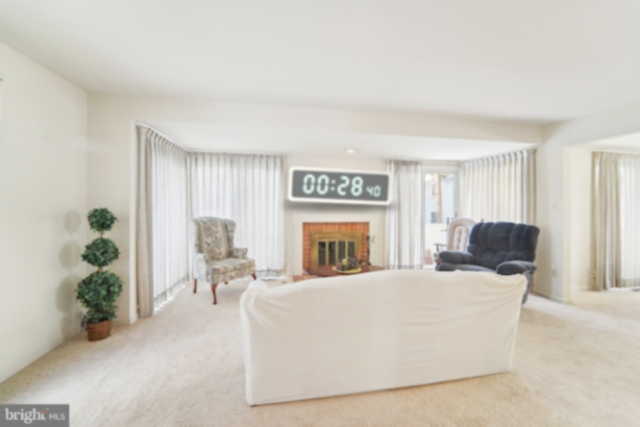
**0:28**
